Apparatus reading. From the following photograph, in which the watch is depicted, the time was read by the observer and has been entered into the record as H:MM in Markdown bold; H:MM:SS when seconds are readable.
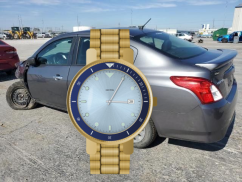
**3:05**
